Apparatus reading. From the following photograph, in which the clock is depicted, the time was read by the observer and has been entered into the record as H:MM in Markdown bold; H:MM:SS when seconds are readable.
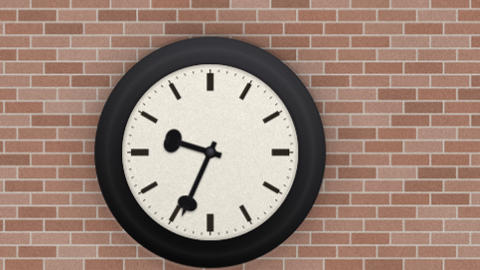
**9:34**
